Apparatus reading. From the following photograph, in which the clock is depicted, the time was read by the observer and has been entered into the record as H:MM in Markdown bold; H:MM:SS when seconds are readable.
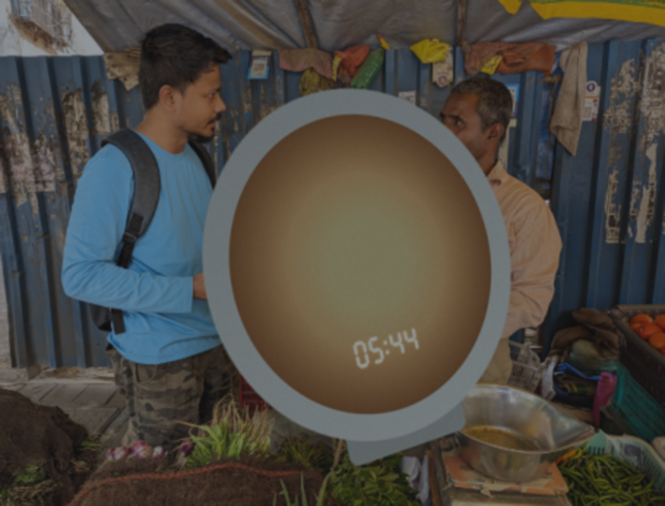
**5:44**
